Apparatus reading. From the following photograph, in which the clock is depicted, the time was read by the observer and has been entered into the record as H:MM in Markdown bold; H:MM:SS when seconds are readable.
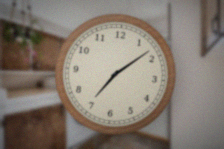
**7:08**
